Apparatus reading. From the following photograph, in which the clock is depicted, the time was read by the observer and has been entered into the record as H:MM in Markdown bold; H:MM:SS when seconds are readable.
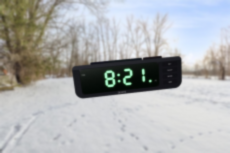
**8:21**
